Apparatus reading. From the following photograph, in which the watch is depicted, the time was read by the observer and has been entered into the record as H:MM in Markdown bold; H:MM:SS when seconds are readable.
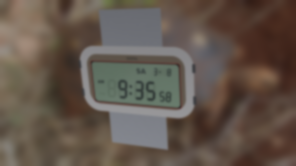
**9:35**
